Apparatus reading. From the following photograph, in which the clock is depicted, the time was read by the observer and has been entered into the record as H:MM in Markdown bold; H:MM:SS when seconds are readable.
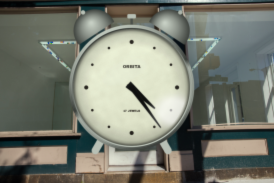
**4:24**
